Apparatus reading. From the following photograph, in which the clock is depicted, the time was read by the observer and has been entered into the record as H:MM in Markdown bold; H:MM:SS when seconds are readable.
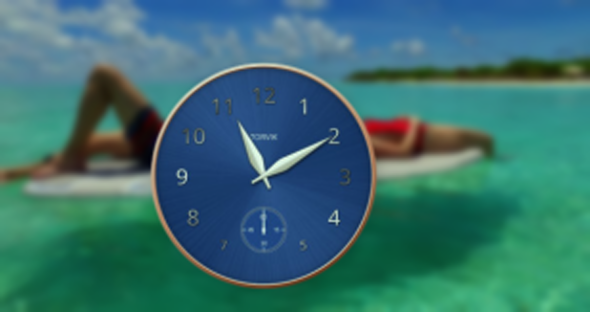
**11:10**
